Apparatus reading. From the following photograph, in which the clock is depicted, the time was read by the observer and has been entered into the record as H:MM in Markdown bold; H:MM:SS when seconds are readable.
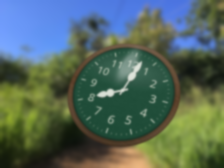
**8:02**
